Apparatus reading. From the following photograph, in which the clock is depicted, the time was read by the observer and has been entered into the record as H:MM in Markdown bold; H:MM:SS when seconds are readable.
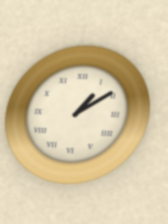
**1:09**
